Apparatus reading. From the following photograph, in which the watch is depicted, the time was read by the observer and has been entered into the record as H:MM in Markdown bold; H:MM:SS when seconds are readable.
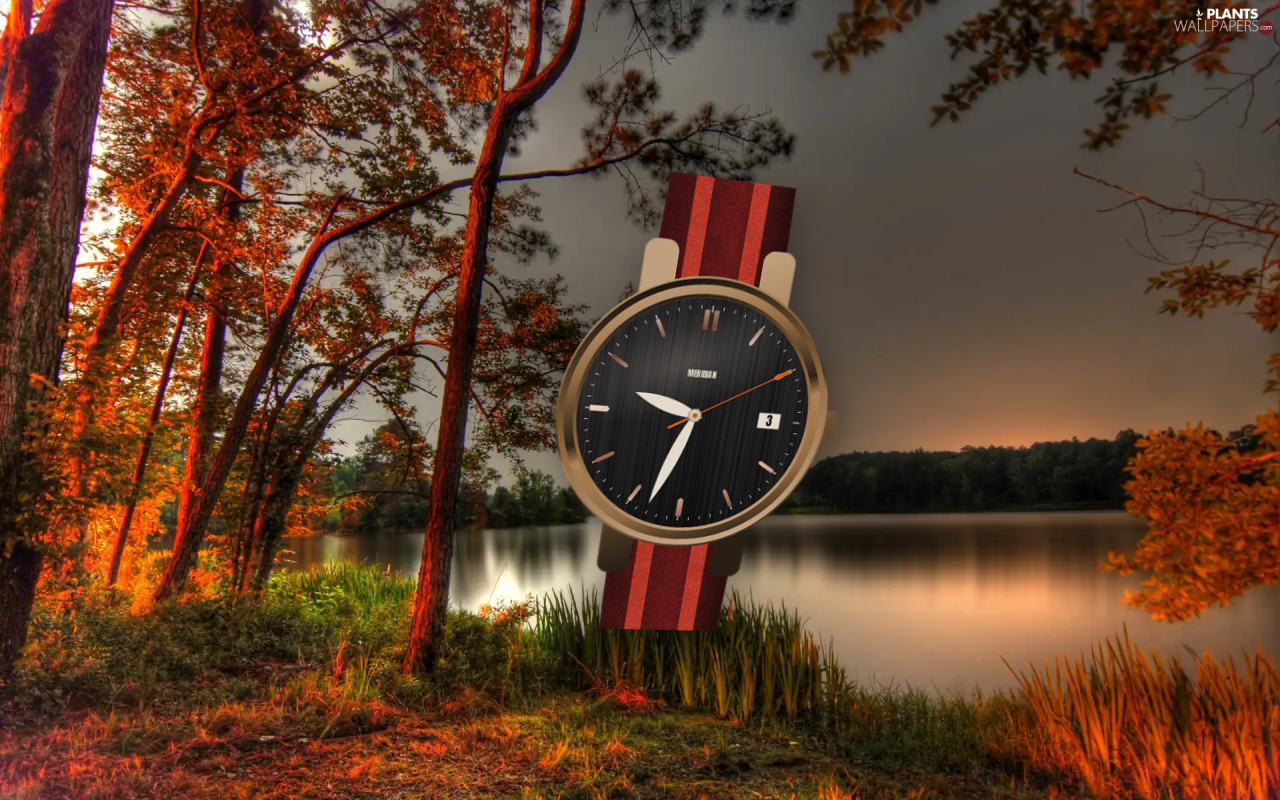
**9:33:10**
